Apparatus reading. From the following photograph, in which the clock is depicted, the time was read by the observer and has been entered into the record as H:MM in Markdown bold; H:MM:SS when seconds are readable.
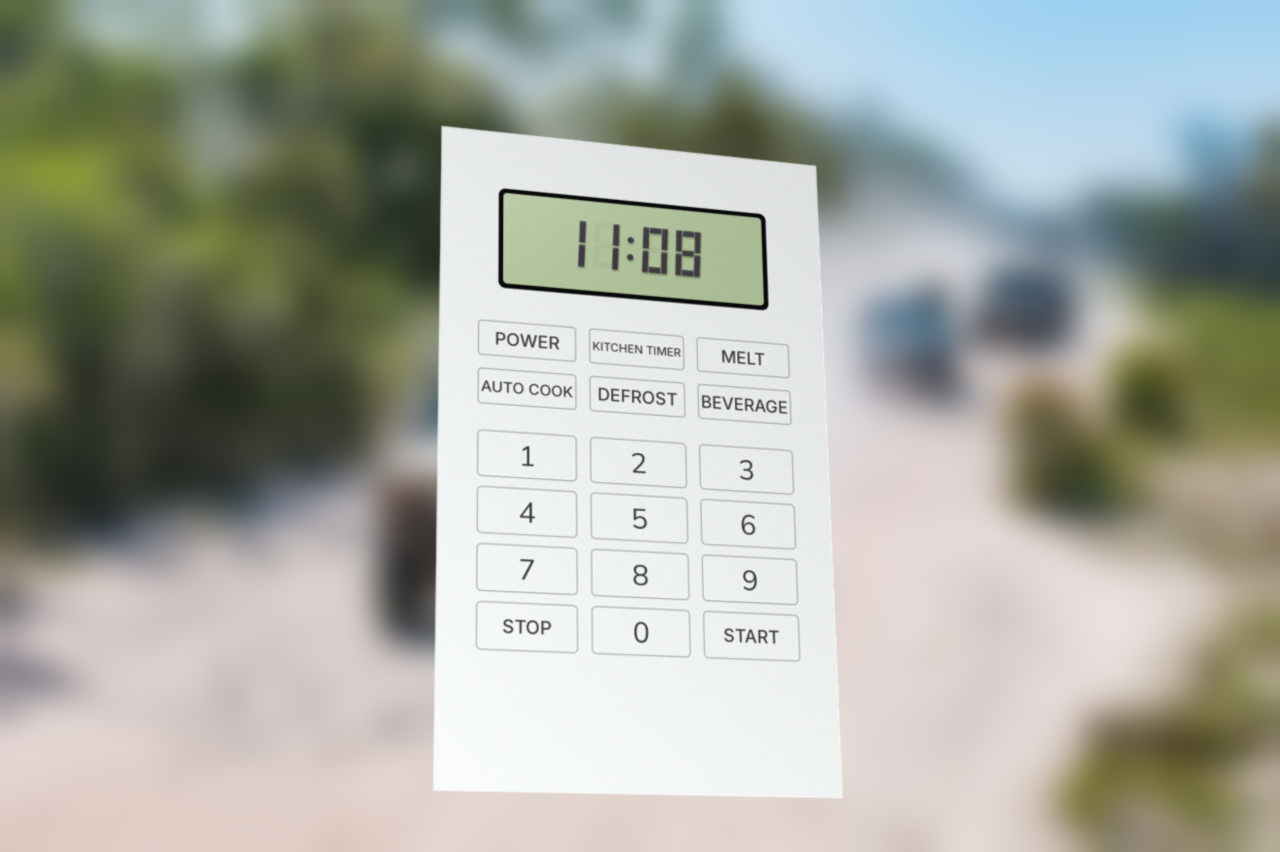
**11:08**
